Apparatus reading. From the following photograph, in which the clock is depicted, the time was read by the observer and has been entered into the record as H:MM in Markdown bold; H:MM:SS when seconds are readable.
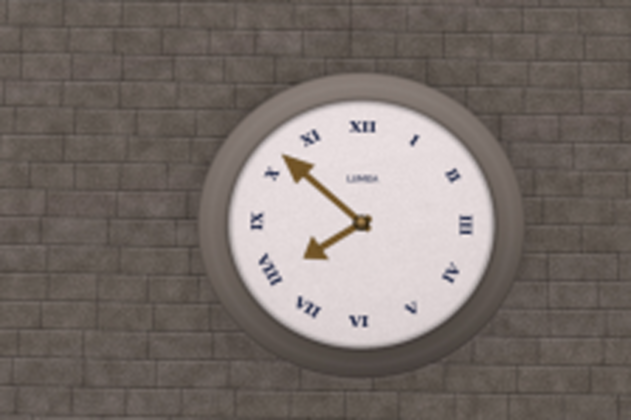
**7:52**
